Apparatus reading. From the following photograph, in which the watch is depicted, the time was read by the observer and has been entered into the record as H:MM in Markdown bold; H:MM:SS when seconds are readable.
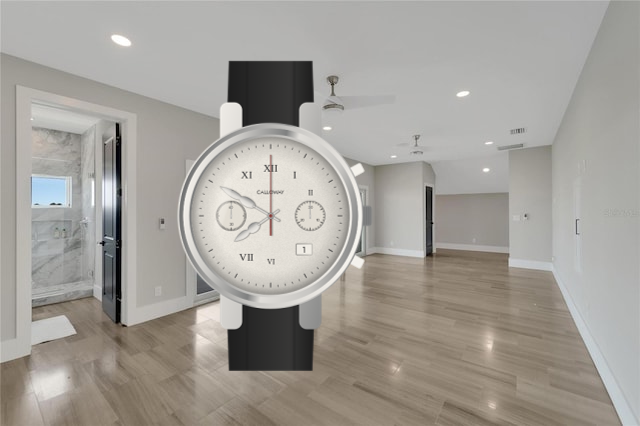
**7:50**
